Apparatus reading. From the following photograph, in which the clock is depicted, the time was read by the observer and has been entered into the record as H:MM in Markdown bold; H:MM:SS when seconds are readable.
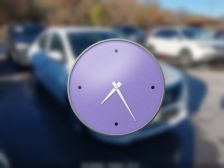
**7:25**
